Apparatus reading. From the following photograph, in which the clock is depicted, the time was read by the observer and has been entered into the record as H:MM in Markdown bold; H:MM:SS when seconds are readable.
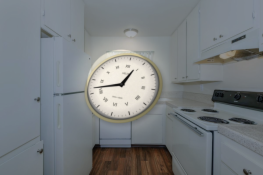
**12:42**
